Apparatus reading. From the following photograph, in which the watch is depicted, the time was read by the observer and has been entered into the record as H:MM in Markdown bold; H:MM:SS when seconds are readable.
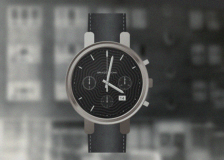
**4:02**
